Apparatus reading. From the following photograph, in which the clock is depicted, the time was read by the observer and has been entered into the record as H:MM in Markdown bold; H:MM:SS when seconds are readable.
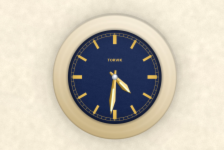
**4:31**
